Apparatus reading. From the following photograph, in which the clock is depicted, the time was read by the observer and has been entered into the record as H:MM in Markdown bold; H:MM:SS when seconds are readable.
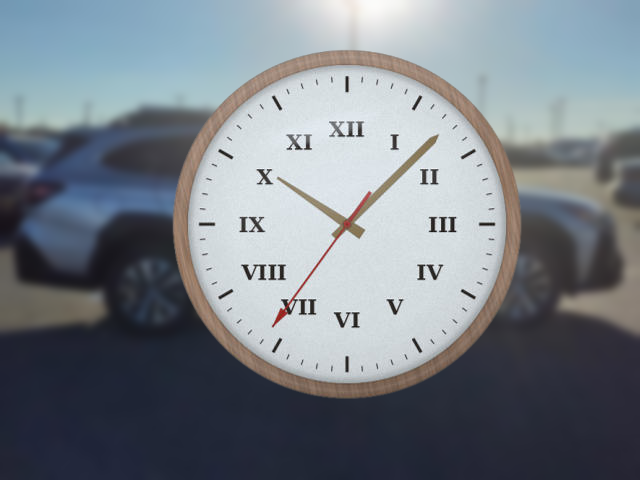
**10:07:36**
